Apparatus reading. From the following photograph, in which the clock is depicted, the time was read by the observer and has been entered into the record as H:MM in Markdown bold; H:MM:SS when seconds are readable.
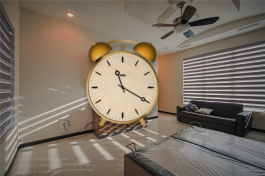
**11:20**
